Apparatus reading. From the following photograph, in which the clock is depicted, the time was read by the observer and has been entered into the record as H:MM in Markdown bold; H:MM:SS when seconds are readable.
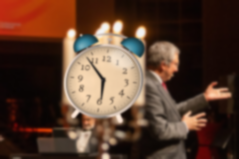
**5:53**
